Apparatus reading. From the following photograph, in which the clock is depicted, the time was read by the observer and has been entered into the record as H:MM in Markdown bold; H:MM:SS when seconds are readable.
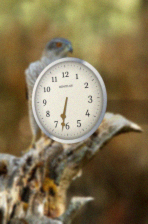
**6:32**
